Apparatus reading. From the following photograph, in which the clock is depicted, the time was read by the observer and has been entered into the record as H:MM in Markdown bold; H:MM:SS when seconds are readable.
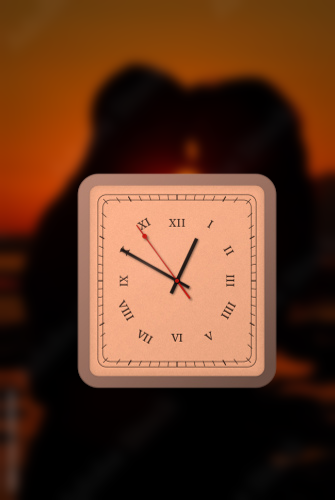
**12:49:54**
